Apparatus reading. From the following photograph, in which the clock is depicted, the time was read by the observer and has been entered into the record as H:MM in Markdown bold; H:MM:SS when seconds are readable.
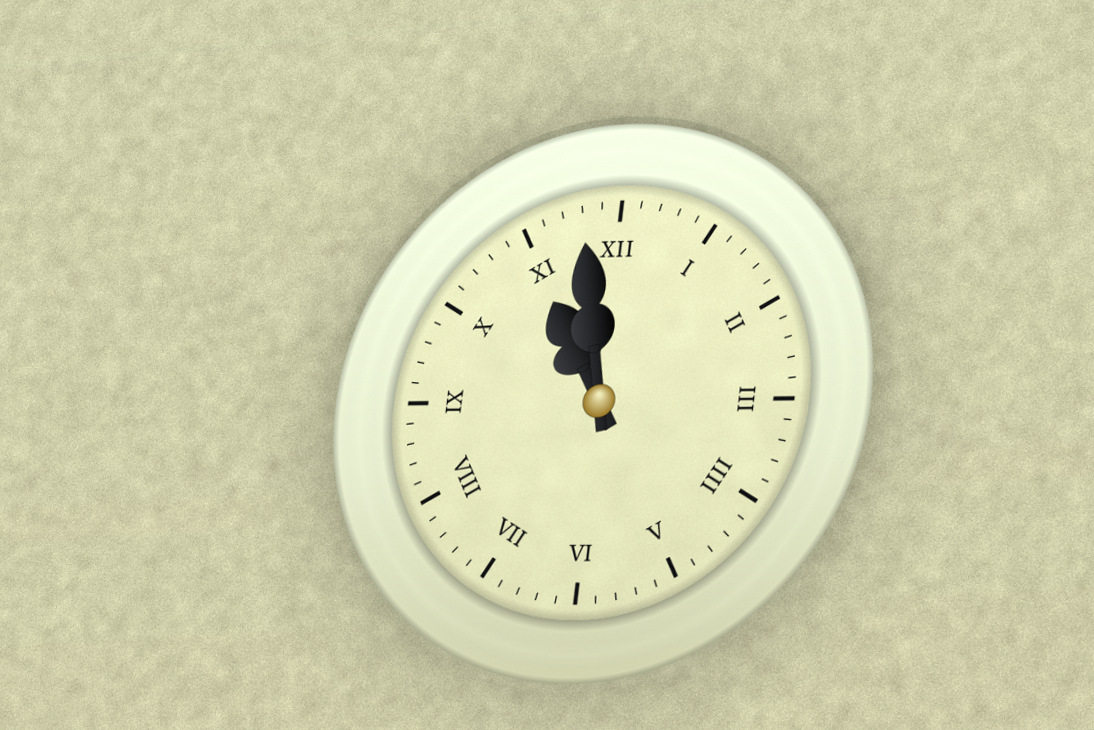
**10:58**
